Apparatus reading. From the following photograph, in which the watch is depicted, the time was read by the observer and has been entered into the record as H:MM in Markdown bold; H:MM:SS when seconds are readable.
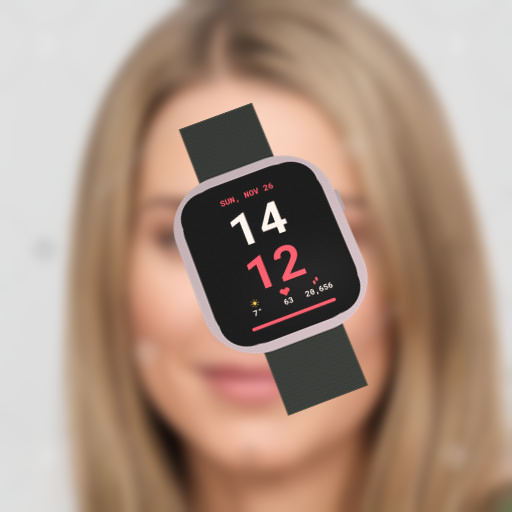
**14:12**
